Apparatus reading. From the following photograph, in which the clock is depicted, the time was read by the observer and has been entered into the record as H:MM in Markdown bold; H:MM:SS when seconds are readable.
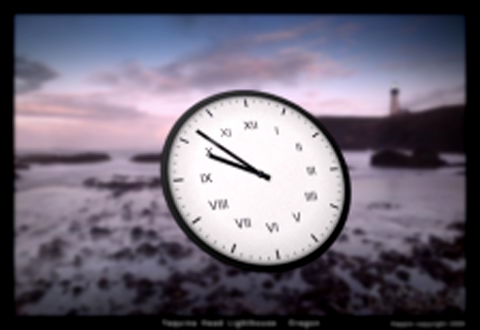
**9:52**
